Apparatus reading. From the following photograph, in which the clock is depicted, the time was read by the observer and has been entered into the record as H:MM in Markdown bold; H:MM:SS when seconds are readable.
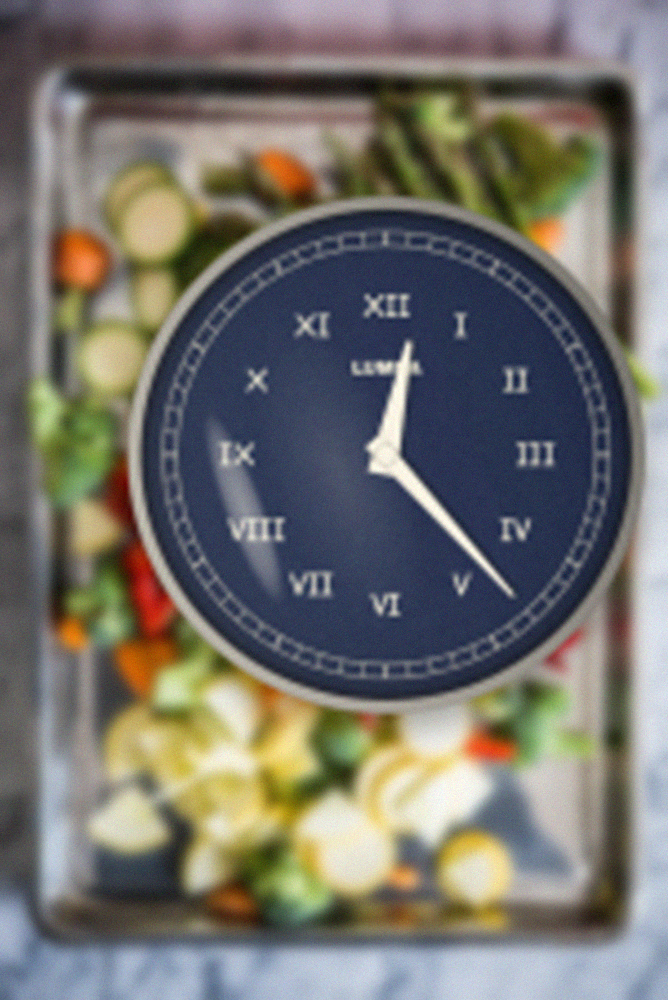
**12:23**
